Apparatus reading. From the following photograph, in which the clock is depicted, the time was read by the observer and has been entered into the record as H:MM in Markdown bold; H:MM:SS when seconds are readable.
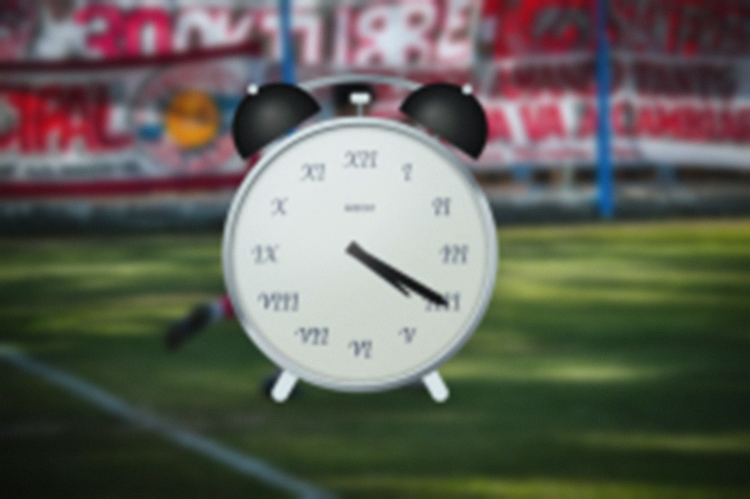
**4:20**
